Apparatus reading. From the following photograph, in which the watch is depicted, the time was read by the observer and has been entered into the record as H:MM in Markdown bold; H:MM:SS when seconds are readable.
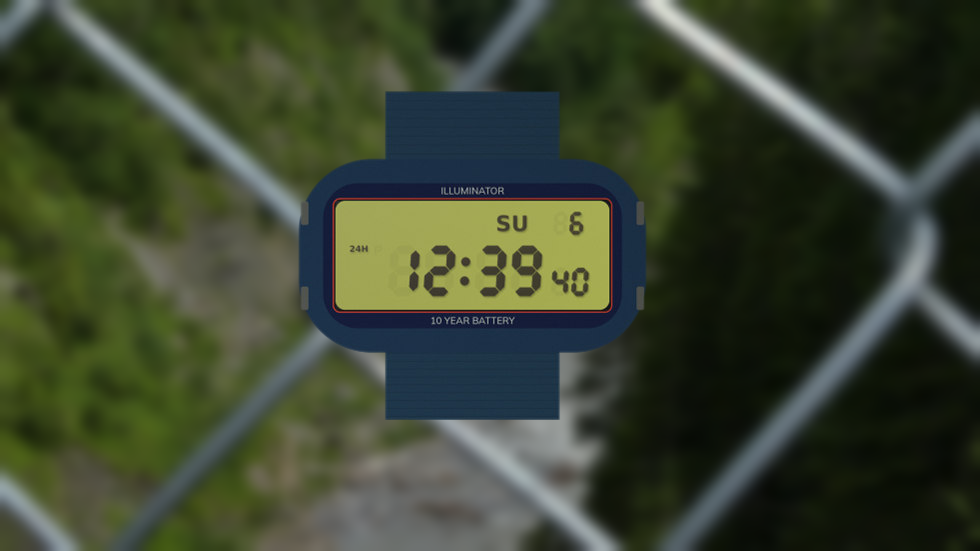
**12:39:40**
